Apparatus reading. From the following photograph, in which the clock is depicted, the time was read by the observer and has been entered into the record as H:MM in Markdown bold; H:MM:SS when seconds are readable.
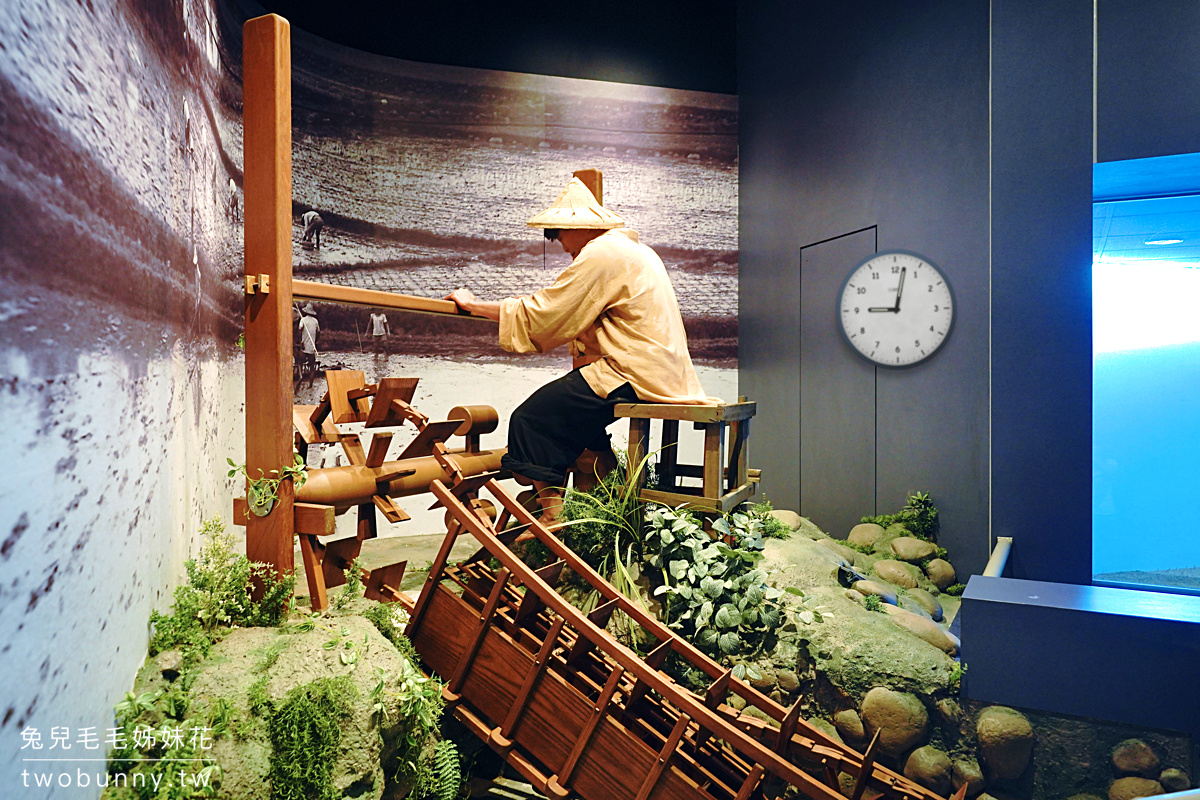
**9:02**
